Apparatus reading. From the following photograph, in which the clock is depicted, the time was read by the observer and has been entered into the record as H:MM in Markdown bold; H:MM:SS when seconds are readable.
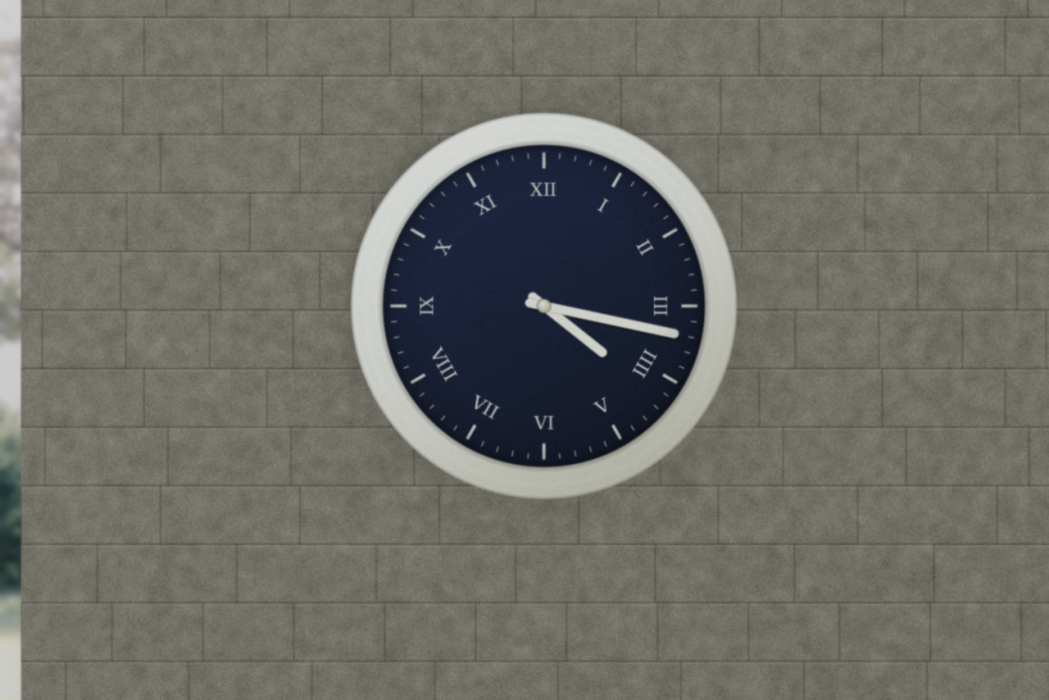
**4:17**
